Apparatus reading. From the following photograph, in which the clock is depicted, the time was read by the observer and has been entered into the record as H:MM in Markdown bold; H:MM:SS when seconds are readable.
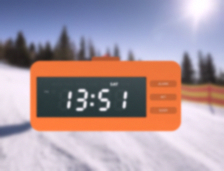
**13:51**
